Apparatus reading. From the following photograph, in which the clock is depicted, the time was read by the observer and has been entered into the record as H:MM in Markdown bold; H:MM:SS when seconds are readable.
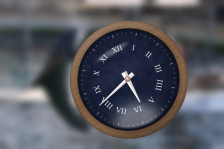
**5:41**
